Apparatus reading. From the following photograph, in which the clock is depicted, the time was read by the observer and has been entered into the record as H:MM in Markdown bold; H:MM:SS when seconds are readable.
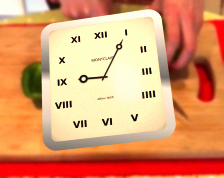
**9:05**
